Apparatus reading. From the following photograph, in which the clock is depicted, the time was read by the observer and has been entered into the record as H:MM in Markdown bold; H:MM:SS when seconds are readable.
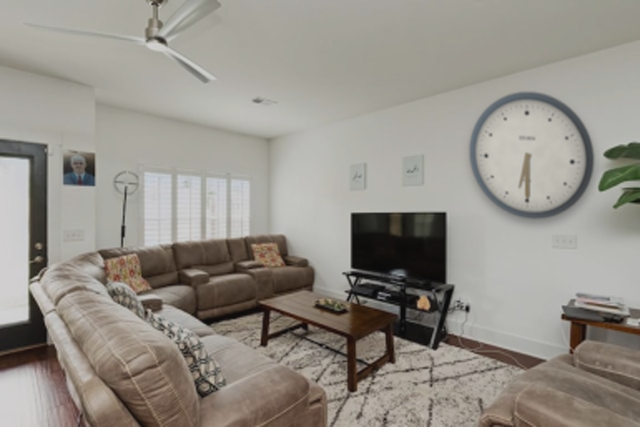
**6:30**
